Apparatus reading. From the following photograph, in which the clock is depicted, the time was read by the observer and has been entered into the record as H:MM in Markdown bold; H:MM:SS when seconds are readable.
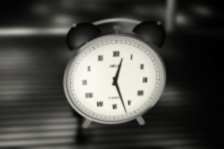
**12:27**
